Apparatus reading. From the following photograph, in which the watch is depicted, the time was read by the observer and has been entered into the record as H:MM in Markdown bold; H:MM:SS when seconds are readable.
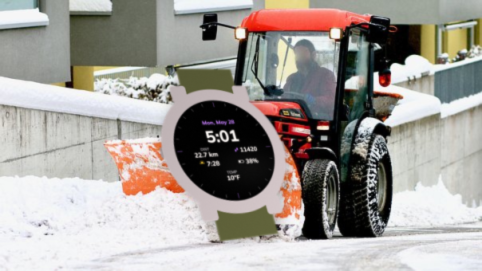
**5:01**
